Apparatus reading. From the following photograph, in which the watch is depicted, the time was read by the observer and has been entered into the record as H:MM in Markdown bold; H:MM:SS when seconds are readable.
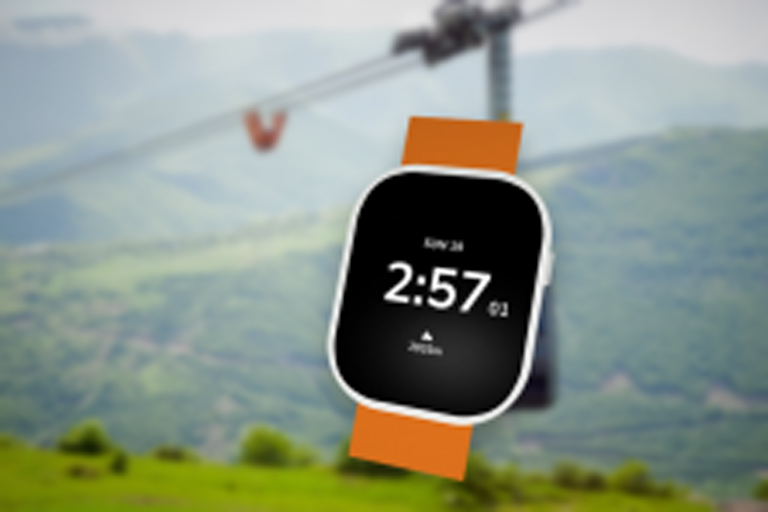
**2:57**
